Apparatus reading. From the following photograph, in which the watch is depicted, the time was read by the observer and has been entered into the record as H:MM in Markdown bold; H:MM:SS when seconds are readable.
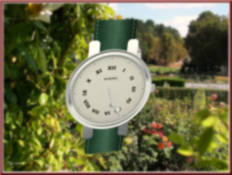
**5:26**
